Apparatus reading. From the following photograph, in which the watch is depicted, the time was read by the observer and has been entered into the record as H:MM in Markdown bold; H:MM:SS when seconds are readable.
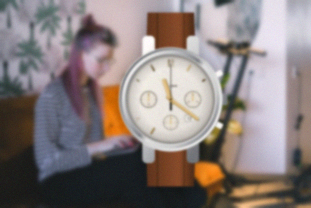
**11:21**
